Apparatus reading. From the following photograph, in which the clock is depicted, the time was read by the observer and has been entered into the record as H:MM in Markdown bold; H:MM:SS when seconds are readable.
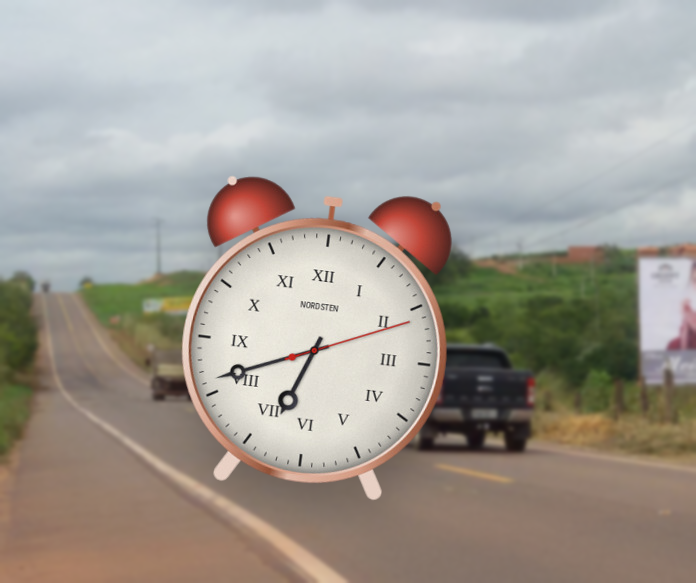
**6:41:11**
